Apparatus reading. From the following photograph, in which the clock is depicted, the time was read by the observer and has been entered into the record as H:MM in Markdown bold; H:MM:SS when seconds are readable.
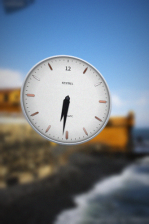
**6:31**
